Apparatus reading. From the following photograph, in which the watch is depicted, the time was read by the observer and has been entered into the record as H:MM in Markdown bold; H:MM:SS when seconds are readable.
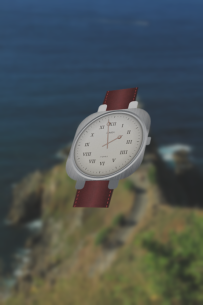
**1:58**
